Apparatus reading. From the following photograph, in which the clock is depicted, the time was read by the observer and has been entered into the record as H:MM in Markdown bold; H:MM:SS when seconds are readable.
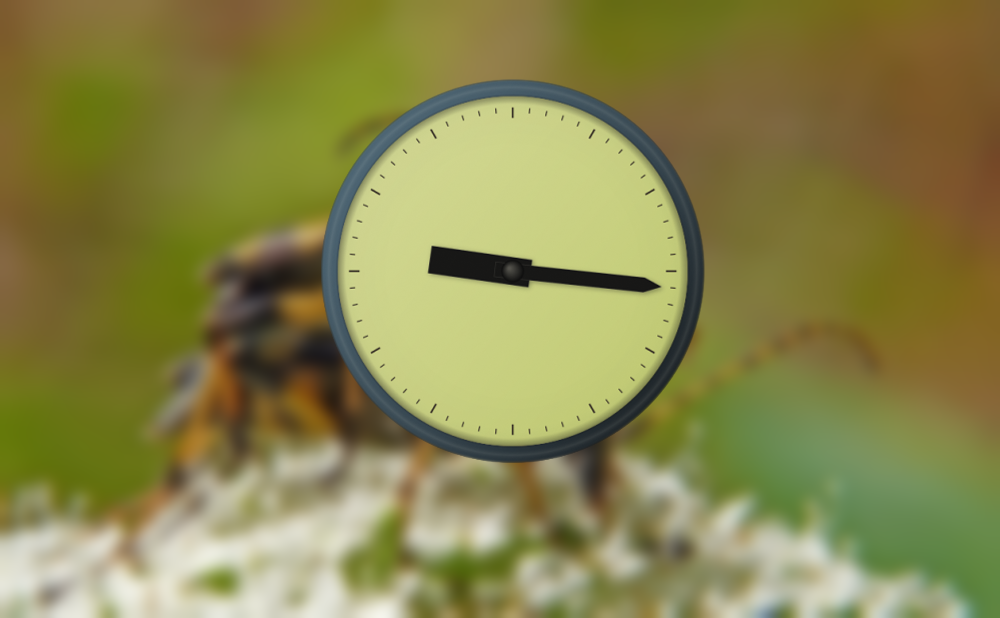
**9:16**
